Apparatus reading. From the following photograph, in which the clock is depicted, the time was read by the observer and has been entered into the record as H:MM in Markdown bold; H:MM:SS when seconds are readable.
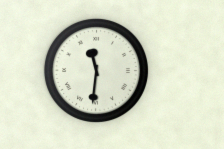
**11:31**
